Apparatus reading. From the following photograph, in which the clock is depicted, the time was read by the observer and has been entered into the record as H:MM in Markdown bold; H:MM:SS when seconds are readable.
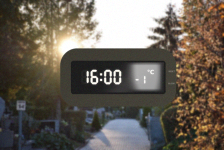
**16:00**
